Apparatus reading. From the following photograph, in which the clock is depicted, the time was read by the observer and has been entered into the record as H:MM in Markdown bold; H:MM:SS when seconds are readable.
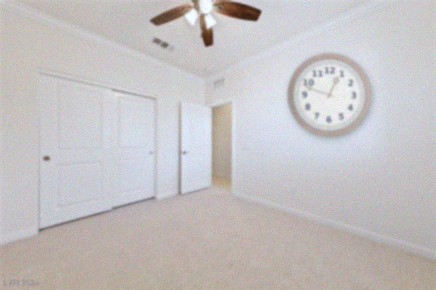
**12:48**
